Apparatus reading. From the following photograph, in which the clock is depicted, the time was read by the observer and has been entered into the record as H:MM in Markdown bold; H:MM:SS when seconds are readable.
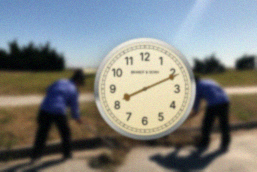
**8:11**
